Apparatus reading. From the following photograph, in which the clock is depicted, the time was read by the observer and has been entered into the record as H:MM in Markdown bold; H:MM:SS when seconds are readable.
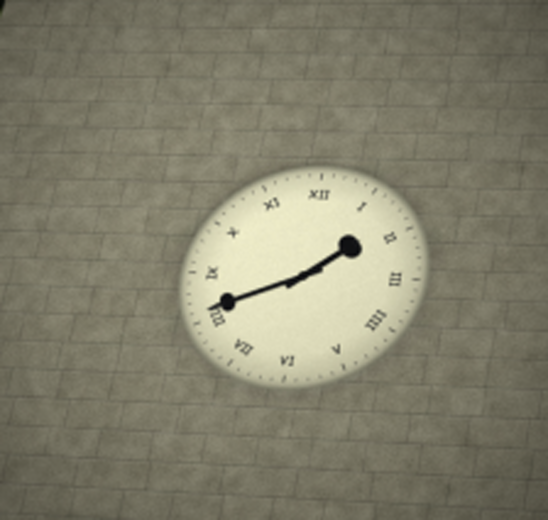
**1:41**
